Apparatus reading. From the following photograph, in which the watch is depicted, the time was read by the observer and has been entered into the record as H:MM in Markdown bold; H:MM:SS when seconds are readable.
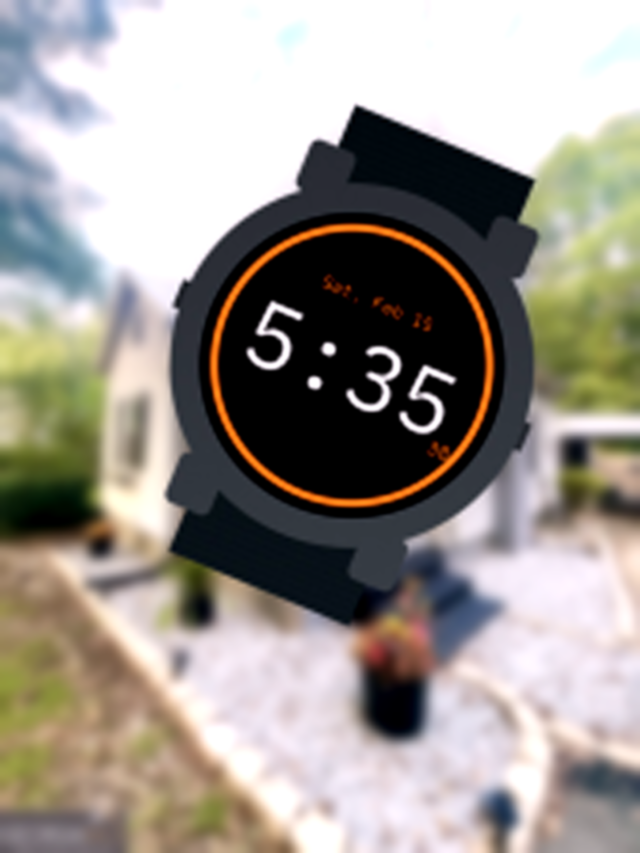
**5:35**
